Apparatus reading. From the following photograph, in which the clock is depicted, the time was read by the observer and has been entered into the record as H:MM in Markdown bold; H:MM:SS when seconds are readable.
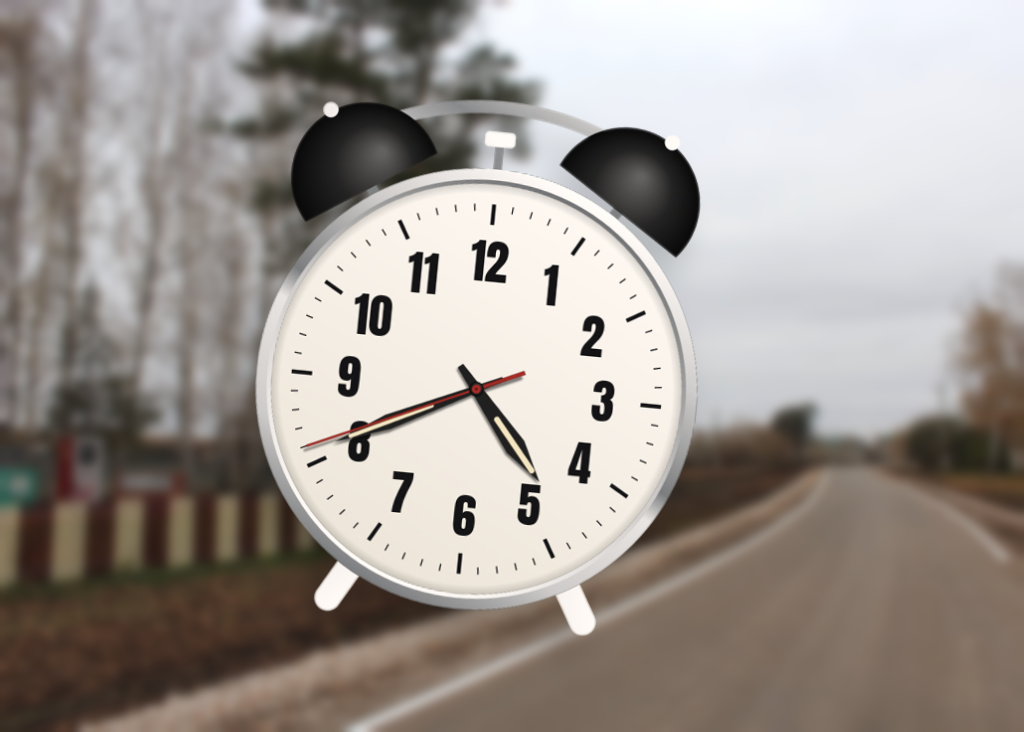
**4:40:41**
